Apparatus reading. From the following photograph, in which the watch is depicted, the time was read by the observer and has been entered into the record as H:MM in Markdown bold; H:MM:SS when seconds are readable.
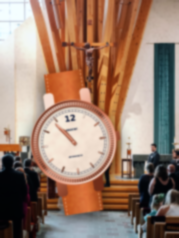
**10:54**
